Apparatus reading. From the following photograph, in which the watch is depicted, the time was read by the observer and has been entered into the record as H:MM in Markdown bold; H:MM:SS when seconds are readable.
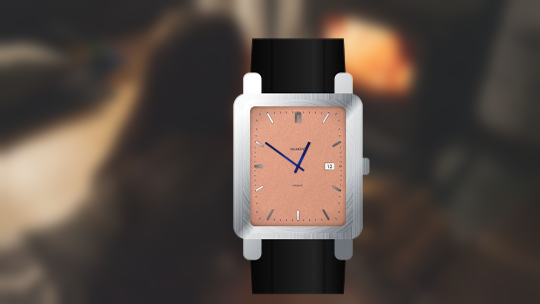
**12:51**
